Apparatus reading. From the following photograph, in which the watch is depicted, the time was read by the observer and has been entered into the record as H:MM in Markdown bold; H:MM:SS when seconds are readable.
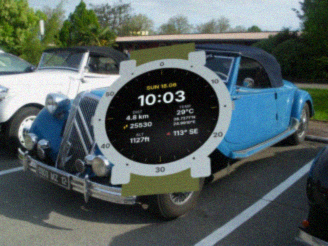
**10:03**
